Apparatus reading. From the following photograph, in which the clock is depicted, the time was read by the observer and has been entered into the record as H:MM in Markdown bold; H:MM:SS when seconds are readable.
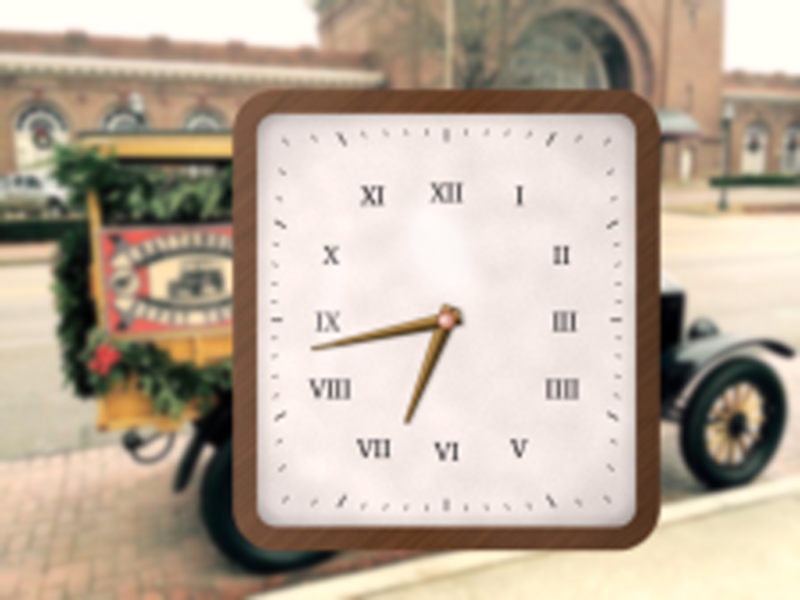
**6:43**
